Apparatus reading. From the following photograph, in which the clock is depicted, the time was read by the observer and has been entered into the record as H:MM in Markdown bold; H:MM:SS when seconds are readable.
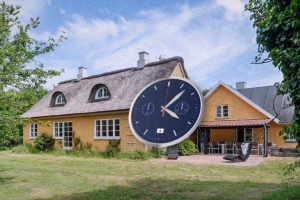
**4:07**
